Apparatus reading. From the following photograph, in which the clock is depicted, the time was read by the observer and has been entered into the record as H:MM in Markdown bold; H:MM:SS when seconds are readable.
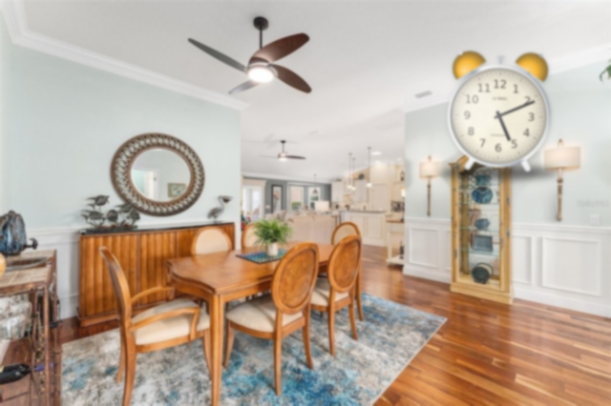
**5:11**
